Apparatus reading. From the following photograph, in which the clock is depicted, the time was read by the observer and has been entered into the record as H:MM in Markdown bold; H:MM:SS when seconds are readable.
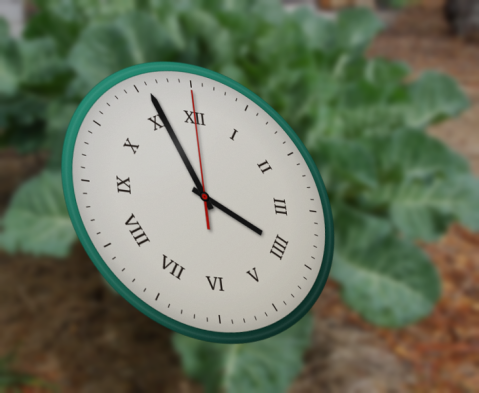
**3:56:00**
